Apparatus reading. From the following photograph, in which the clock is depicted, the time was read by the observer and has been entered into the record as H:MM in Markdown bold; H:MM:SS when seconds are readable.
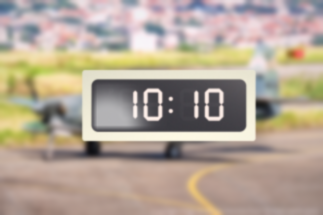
**10:10**
